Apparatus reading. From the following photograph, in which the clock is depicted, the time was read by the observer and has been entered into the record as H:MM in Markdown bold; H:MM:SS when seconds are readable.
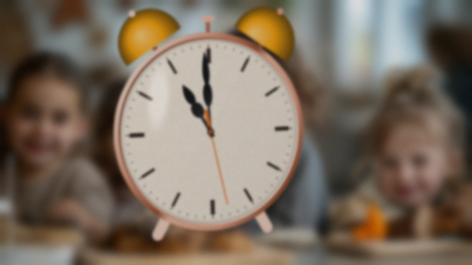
**10:59:28**
